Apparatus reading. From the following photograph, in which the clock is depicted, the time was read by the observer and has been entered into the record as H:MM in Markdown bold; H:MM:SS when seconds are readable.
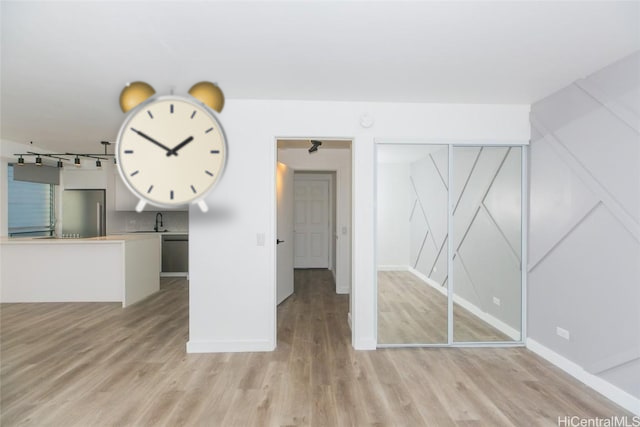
**1:50**
